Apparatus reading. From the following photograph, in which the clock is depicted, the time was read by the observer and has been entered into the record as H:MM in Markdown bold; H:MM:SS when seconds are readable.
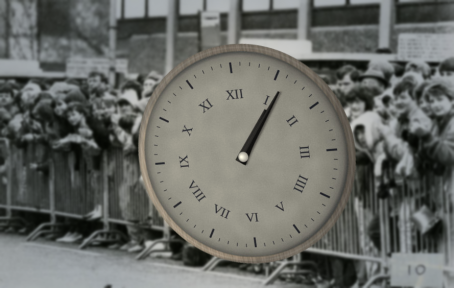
**1:06**
